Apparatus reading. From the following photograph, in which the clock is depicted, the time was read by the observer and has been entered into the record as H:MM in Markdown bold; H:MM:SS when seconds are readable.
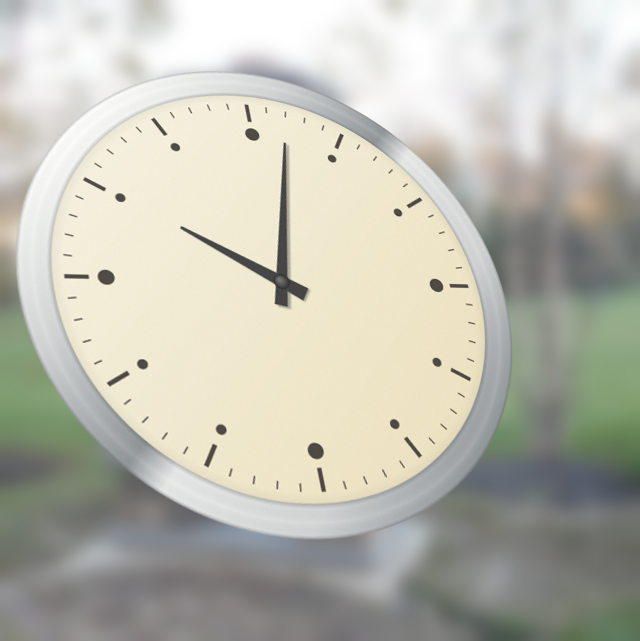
**10:02**
